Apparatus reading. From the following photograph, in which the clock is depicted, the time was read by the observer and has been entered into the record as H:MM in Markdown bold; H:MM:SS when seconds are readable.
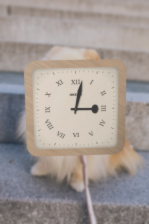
**3:02**
